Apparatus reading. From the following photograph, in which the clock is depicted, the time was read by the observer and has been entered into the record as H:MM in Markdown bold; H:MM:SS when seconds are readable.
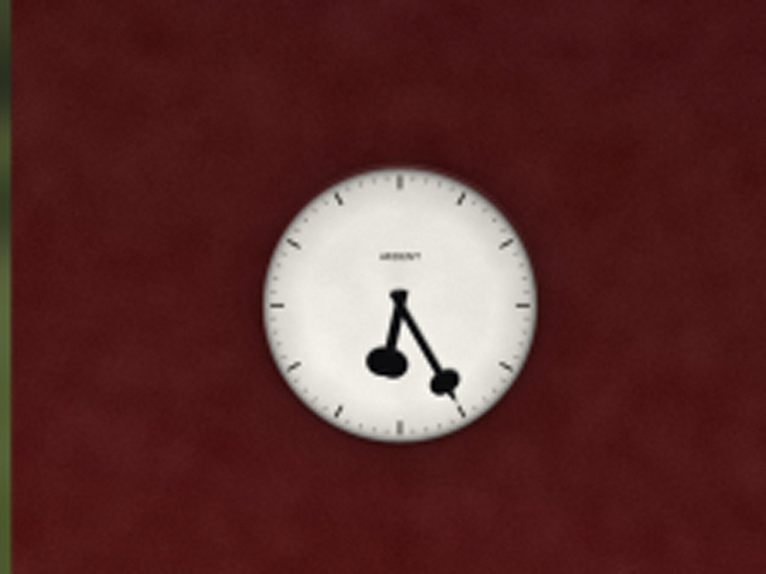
**6:25**
